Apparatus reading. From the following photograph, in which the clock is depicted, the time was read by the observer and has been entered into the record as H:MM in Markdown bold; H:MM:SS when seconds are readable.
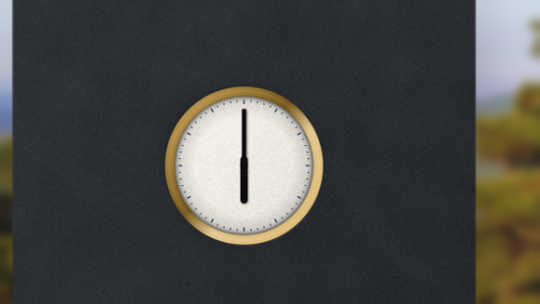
**6:00**
